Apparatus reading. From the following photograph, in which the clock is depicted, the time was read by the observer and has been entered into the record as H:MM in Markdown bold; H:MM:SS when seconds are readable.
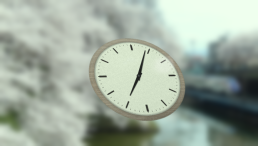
**7:04**
